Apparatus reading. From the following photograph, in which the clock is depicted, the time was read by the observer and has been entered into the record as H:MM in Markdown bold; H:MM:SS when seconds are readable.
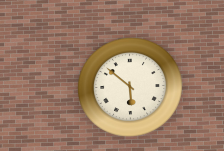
**5:52**
